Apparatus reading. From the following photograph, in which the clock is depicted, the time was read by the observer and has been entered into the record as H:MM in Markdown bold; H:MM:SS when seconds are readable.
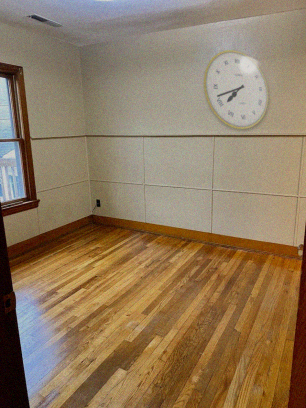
**7:42**
